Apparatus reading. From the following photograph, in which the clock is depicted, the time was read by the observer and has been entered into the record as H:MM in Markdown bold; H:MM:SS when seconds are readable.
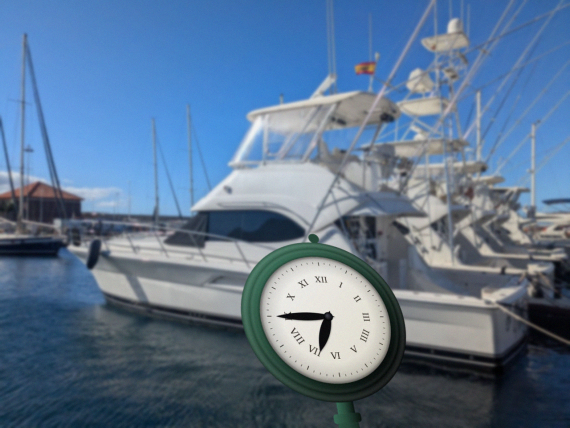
**6:45**
